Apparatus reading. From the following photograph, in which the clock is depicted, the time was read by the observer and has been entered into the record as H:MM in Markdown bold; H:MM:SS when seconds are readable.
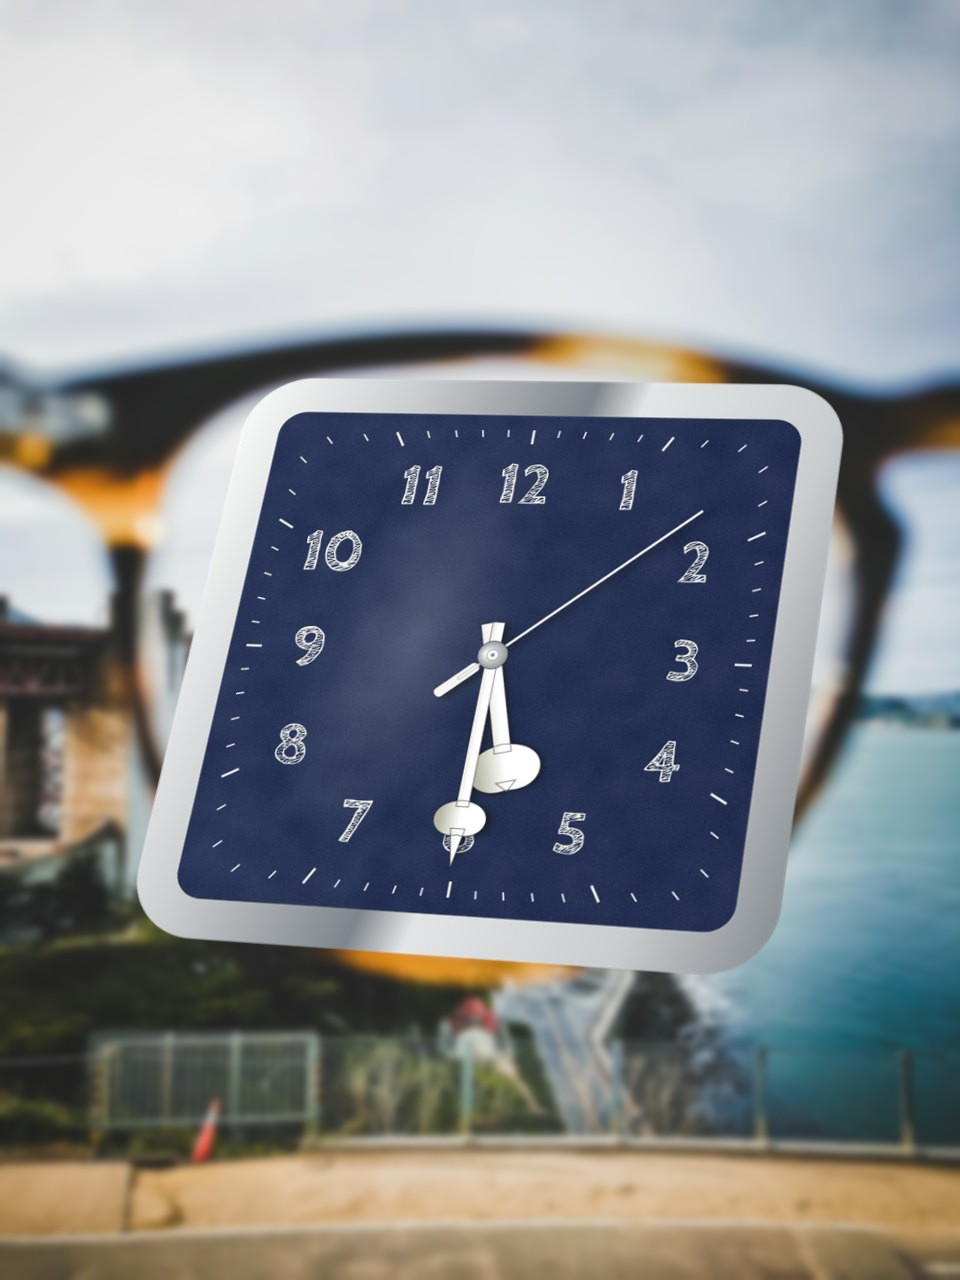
**5:30:08**
